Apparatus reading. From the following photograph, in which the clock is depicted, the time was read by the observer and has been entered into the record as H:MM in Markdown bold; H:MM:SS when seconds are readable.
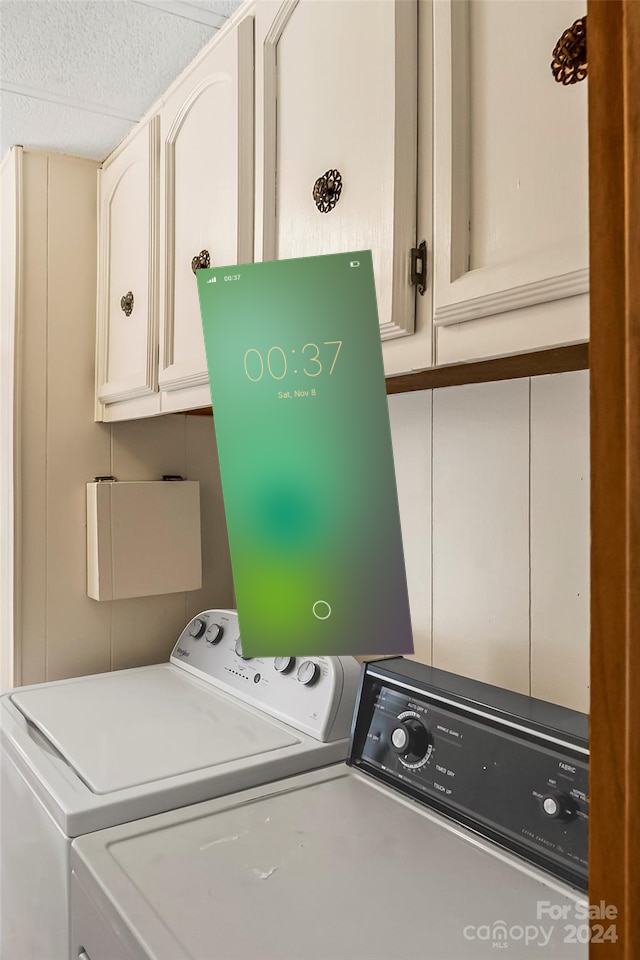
**0:37**
